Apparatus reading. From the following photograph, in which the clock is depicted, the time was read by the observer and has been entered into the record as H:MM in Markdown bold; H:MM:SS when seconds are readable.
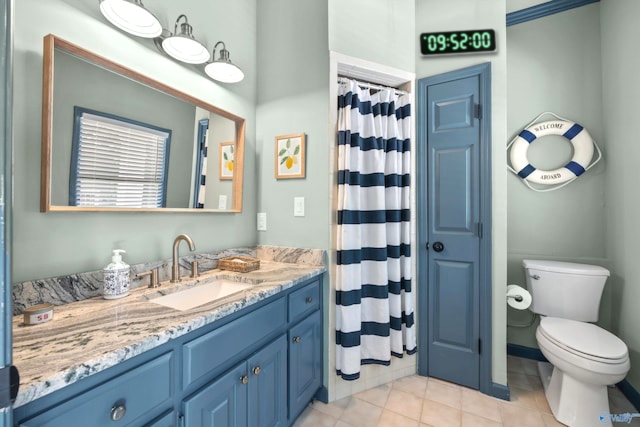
**9:52:00**
